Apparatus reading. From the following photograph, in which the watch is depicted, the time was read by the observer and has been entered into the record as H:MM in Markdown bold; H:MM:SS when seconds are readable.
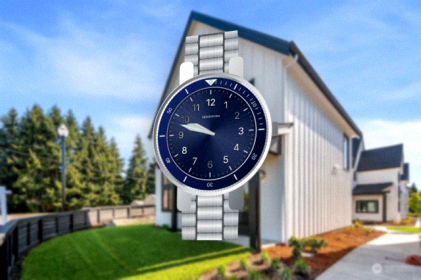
**9:48**
